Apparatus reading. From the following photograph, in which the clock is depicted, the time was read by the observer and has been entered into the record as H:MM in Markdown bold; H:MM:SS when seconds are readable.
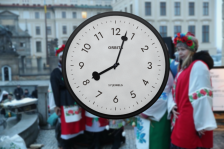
**8:03**
